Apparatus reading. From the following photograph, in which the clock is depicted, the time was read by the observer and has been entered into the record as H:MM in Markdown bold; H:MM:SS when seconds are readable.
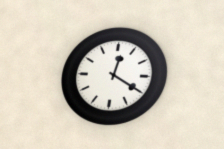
**12:20**
